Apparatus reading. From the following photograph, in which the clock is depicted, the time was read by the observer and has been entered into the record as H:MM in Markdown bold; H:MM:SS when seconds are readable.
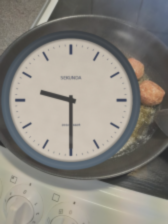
**9:30**
